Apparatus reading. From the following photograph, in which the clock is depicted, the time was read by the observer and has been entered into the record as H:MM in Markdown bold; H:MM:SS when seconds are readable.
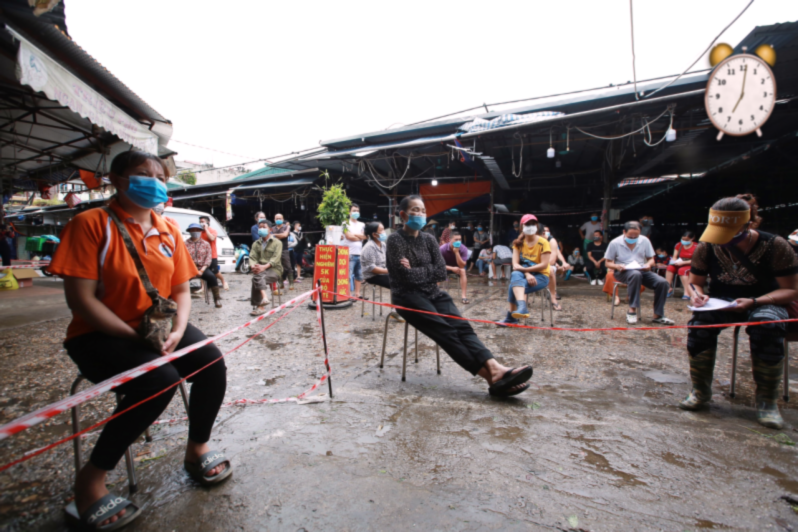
**7:01**
